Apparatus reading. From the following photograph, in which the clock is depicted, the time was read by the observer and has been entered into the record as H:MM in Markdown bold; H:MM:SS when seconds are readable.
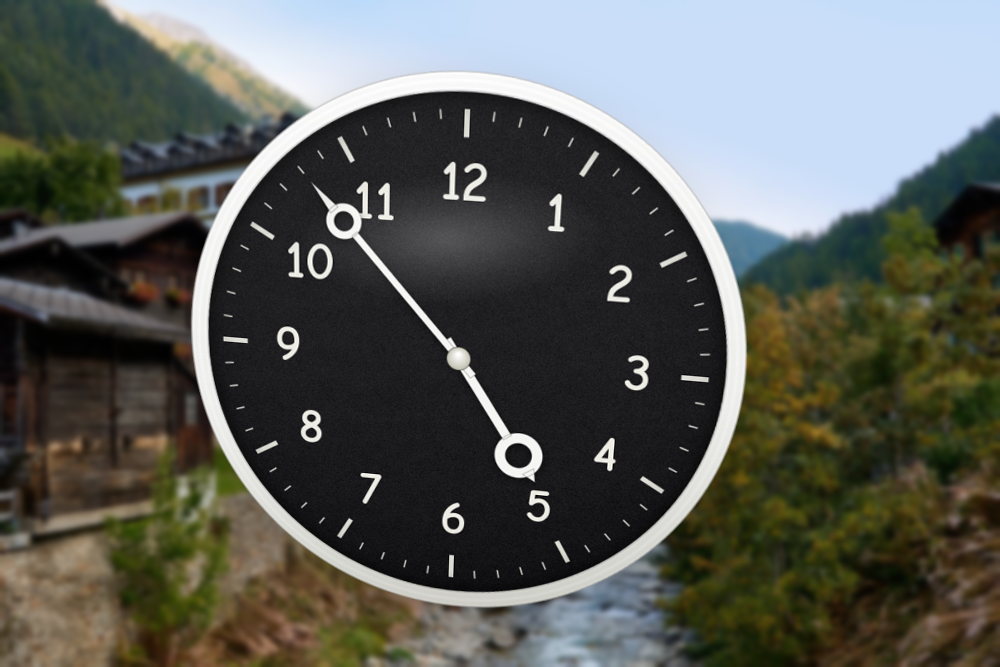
**4:53**
